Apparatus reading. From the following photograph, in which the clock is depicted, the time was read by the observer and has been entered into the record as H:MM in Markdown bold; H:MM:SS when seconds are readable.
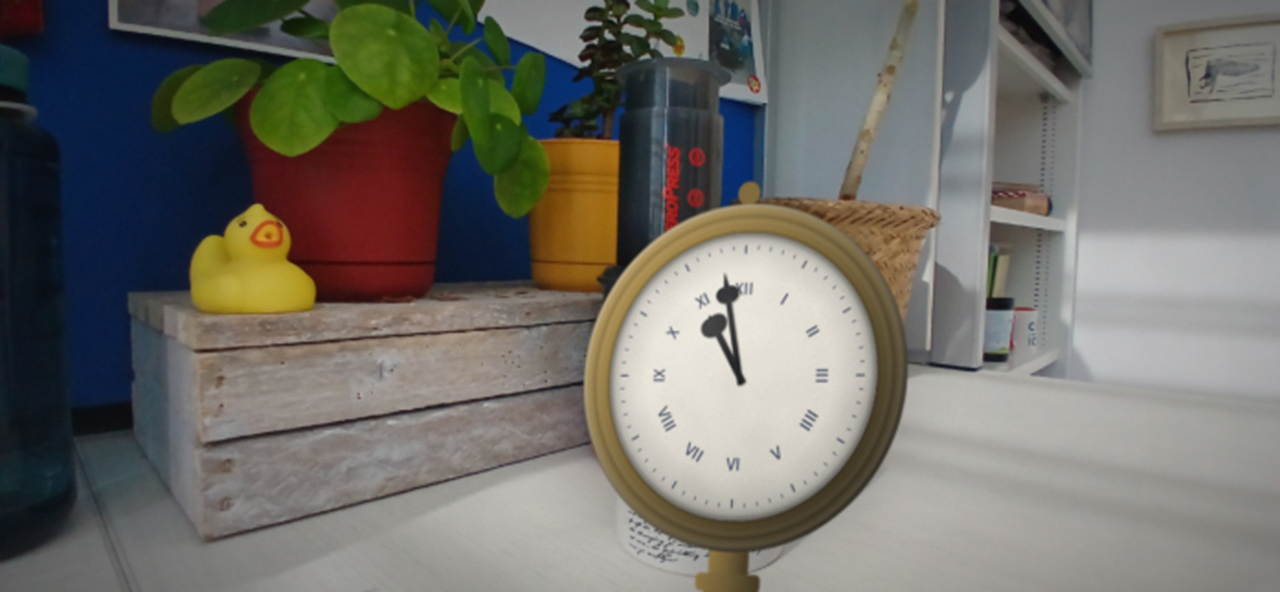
**10:58**
